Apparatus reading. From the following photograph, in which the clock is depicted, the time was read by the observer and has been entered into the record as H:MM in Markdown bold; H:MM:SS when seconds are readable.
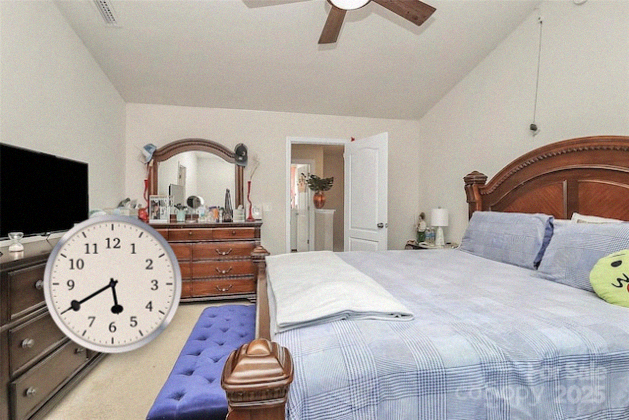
**5:40**
